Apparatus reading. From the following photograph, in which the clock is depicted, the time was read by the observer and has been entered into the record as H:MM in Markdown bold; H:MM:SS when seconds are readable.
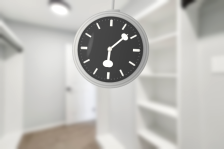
**6:08**
